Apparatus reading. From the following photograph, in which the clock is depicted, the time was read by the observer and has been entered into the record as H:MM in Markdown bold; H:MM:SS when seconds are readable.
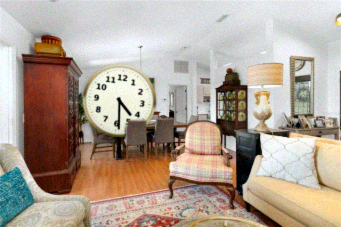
**4:29**
